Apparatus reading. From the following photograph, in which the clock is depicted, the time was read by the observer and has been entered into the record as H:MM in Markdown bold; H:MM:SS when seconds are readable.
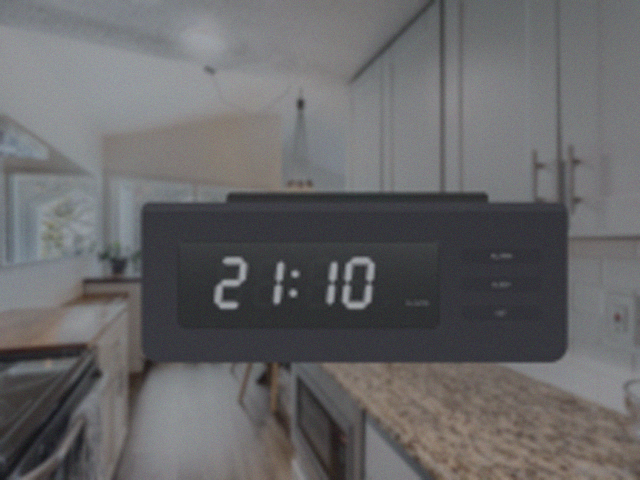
**21:10**
